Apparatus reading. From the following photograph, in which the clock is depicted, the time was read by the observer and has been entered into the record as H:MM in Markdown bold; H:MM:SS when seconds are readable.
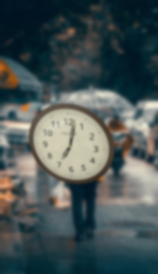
**7:02**
